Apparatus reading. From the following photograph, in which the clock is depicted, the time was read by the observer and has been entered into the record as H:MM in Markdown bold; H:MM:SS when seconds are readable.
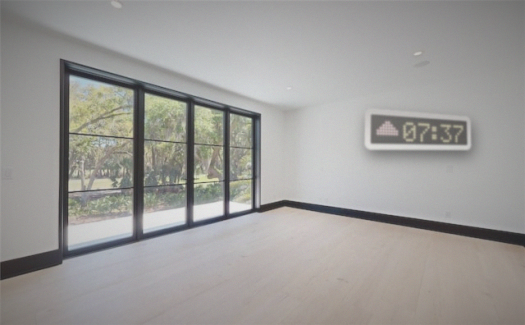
**7:37**
